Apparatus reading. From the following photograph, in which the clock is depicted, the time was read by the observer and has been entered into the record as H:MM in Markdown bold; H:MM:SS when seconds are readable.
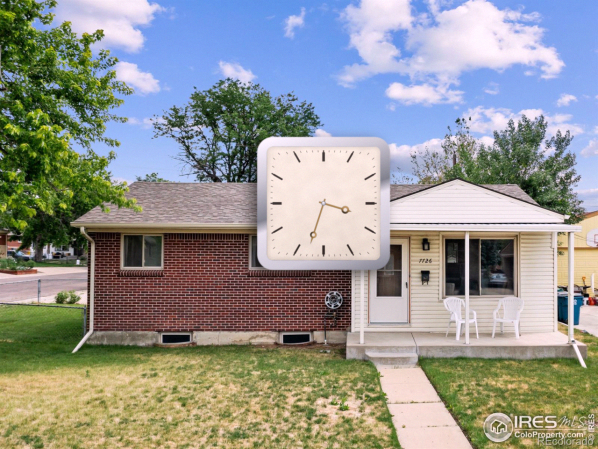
**3:33**
